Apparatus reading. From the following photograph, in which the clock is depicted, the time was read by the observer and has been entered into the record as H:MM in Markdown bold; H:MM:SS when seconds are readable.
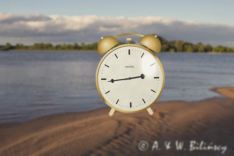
**2:44**
